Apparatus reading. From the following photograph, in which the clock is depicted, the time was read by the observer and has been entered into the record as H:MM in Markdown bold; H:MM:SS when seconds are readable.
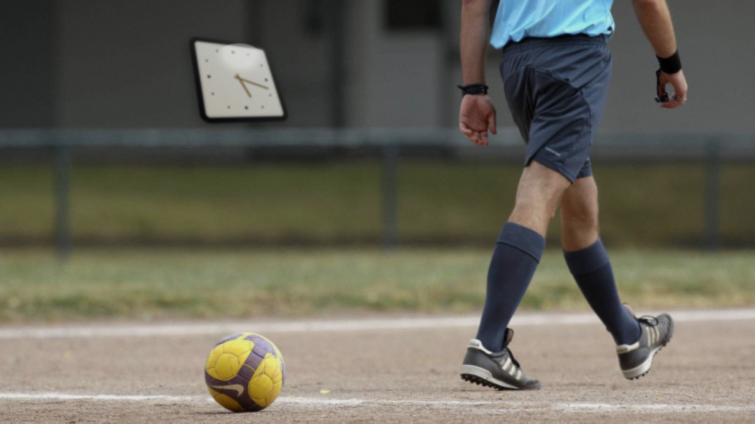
**5:18**
